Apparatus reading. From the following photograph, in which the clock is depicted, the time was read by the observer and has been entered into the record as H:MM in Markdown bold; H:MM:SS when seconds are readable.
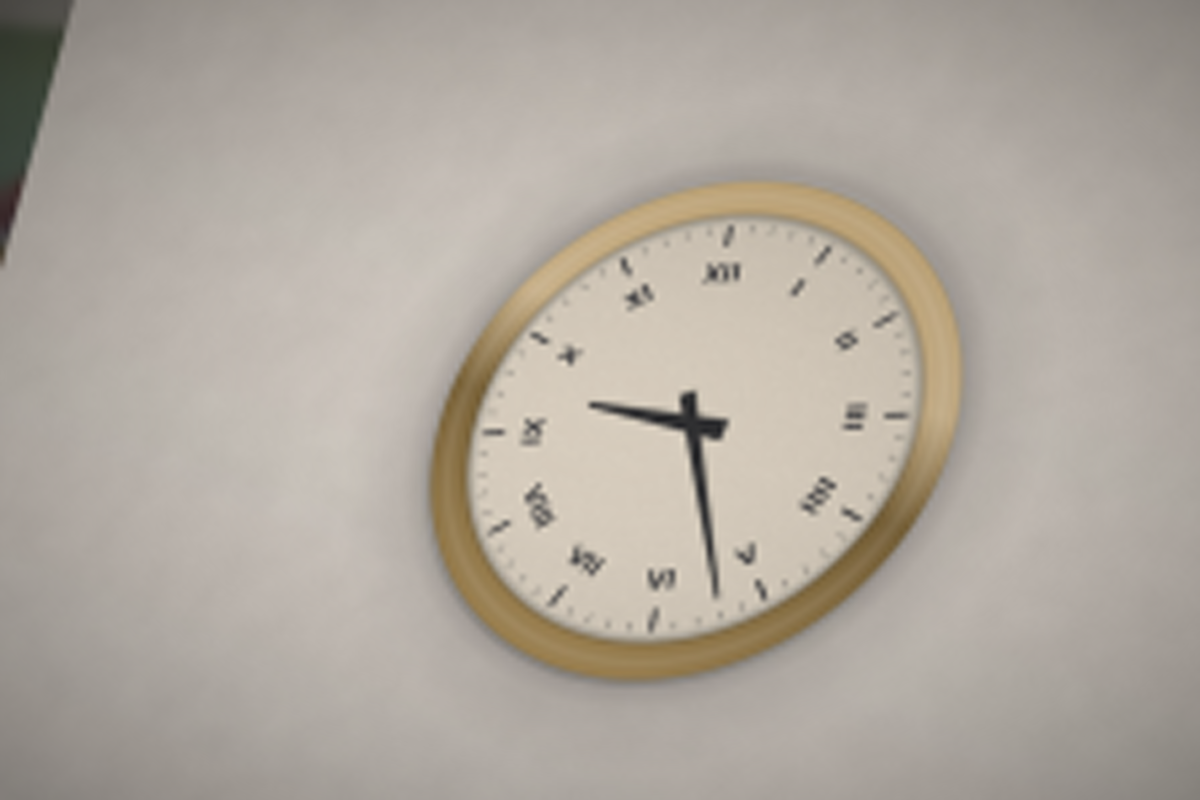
**9:27**
